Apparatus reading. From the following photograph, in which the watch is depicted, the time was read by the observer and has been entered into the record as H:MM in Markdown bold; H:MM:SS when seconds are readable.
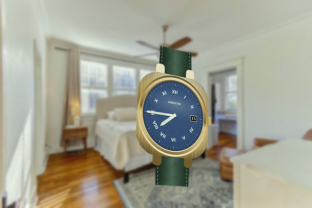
**7:45**
